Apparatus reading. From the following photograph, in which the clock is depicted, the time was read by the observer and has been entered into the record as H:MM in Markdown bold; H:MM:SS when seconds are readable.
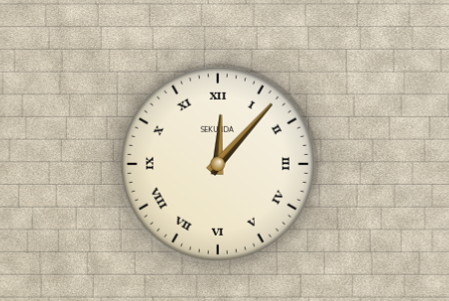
**12:07**
